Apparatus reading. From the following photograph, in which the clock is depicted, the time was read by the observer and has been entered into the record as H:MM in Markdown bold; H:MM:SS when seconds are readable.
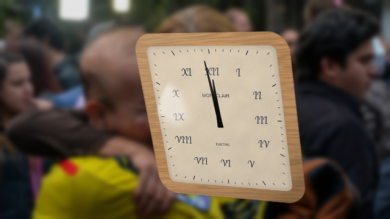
**11:59**
